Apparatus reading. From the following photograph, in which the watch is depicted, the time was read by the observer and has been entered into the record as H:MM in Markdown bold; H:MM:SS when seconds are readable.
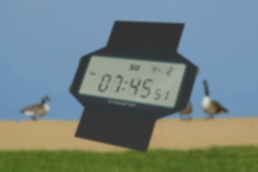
**7:45**
